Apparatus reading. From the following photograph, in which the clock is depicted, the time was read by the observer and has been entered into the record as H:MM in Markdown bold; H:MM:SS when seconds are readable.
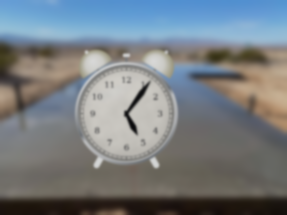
**5:06**
